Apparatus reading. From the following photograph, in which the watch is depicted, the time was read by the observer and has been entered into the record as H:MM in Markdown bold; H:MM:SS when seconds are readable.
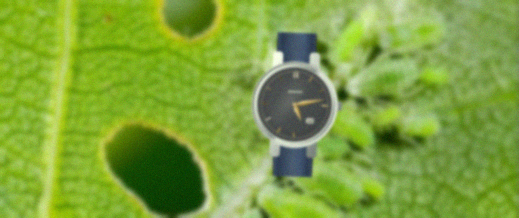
**5:13**
